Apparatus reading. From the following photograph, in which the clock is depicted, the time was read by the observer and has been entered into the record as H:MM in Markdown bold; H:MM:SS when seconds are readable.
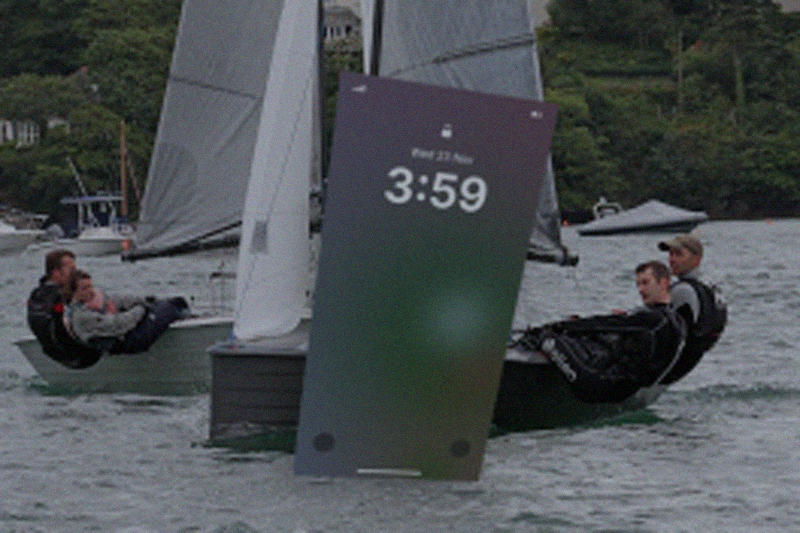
**3:59**
